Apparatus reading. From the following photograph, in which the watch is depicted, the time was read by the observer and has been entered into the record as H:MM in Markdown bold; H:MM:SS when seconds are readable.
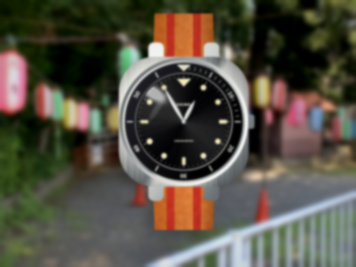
**12:55**
